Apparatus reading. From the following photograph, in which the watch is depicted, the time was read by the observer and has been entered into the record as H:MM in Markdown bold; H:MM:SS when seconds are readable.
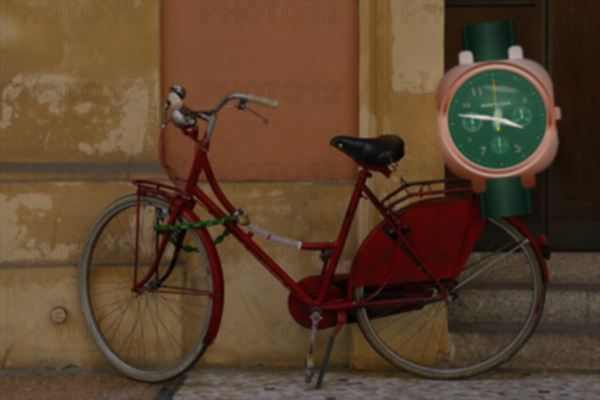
**3:47**
